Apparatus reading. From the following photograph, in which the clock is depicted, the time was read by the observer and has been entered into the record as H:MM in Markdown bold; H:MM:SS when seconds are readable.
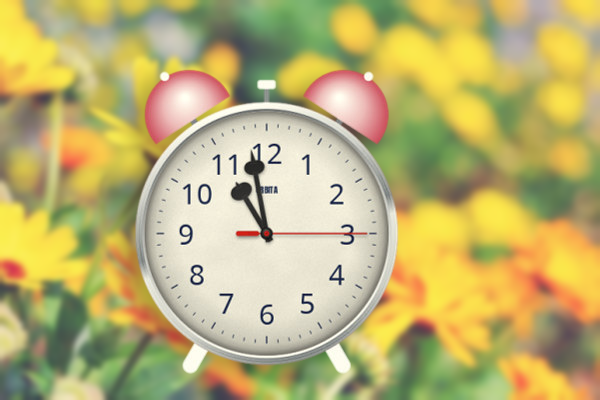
**10:58:15**
